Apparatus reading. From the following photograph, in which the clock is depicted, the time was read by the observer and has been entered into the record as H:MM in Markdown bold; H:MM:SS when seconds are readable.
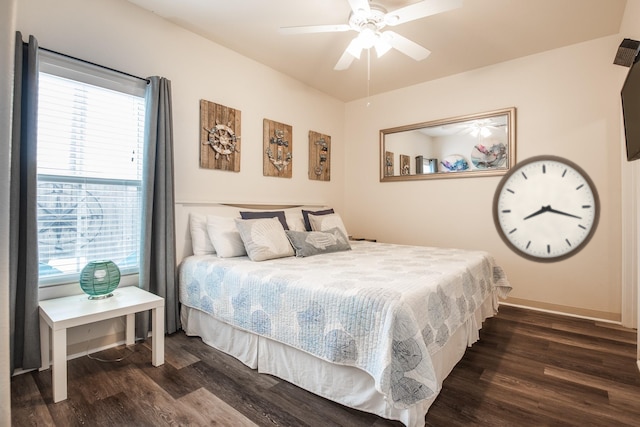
**8:18**
